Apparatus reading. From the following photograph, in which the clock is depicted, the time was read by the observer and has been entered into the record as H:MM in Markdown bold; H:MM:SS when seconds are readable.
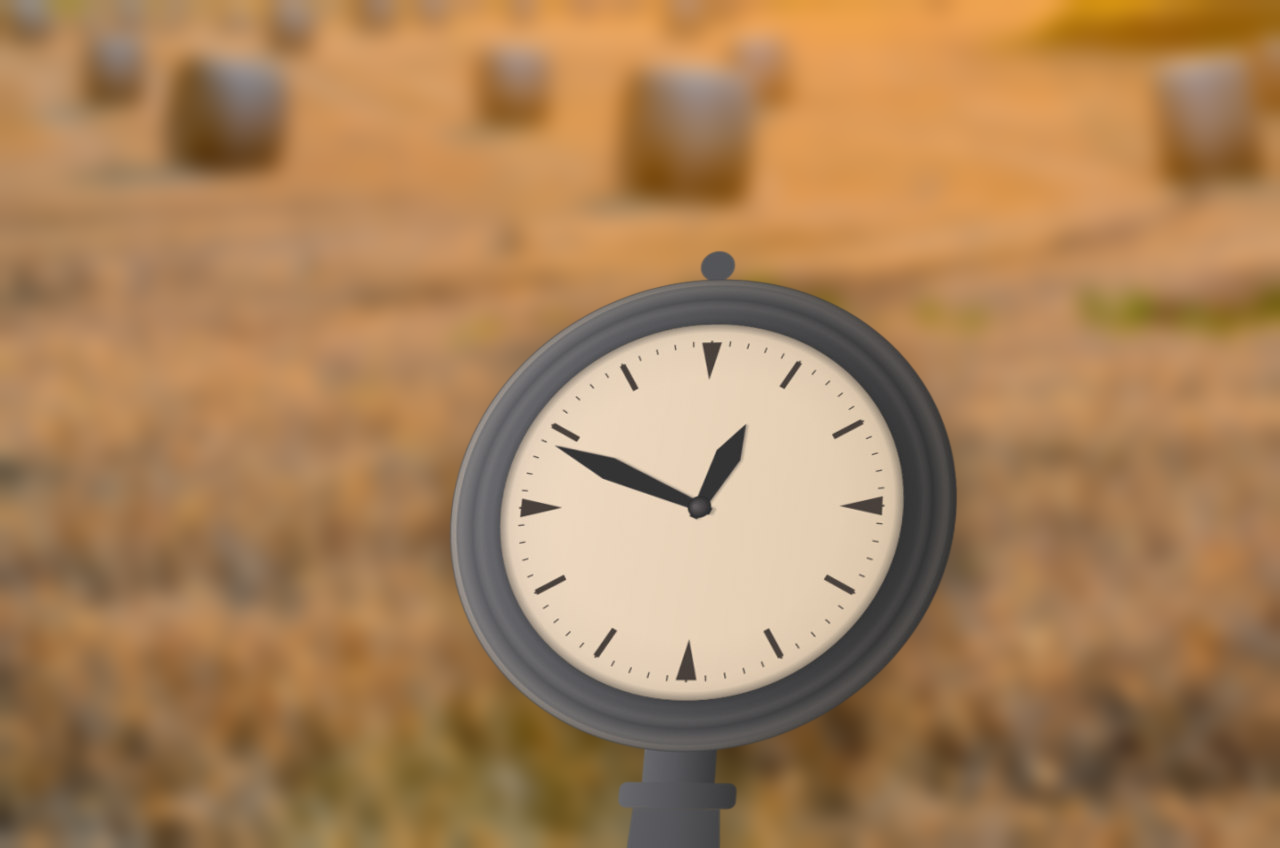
**12:49**
